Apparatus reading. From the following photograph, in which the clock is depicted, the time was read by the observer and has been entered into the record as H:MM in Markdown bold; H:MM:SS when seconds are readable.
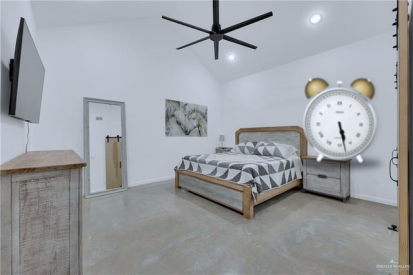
**5:28**
